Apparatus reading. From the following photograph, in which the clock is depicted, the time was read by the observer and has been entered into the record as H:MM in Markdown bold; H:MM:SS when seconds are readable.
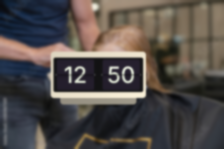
**12:50**
